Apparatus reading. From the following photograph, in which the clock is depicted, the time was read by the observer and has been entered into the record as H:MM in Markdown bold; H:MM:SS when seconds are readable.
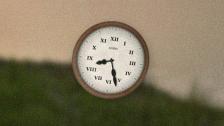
**8:27**
